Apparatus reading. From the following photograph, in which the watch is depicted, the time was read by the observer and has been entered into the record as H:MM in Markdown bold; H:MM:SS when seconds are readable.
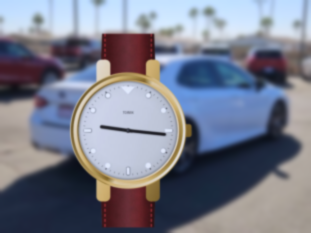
**9:16**
